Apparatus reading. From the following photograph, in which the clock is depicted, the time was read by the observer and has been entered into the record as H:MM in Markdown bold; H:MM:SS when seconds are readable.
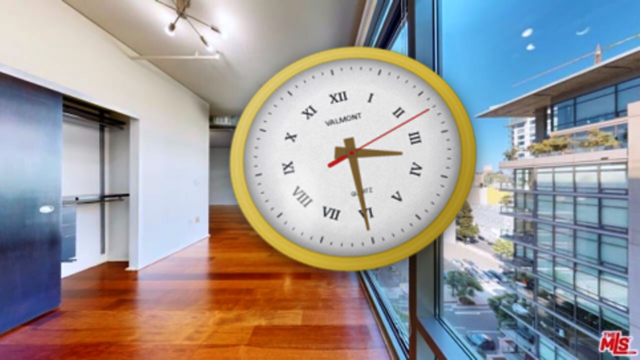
**3:30:12**
